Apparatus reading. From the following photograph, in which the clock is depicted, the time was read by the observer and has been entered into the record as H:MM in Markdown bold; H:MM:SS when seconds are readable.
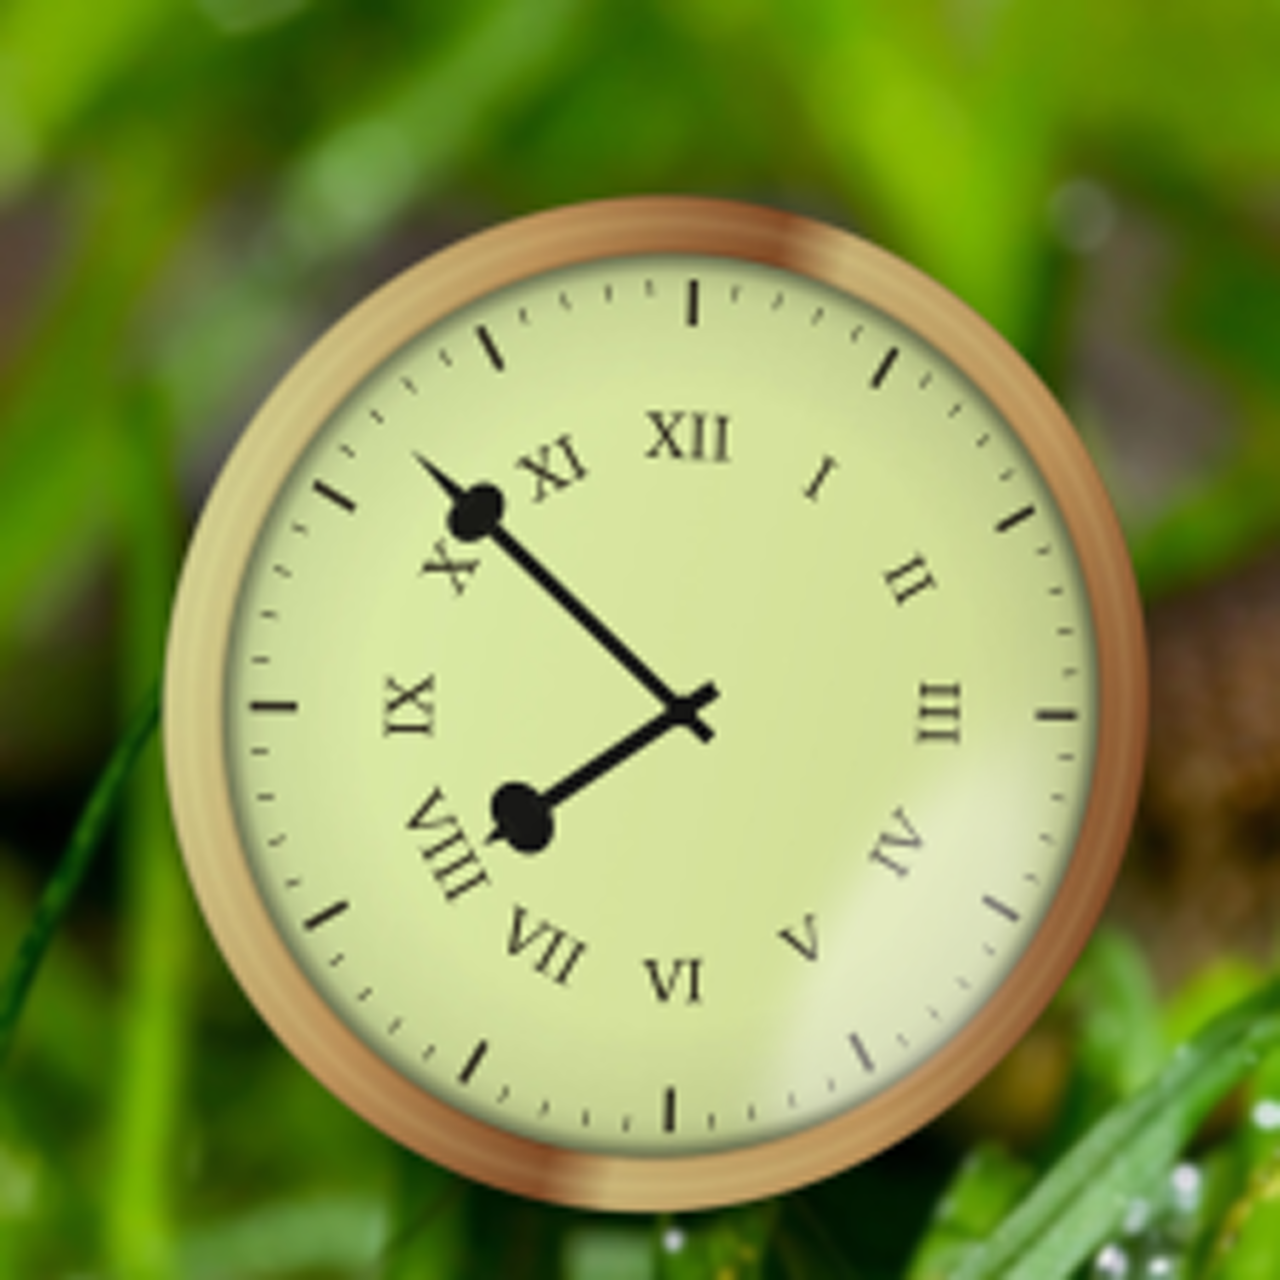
**7:52**
